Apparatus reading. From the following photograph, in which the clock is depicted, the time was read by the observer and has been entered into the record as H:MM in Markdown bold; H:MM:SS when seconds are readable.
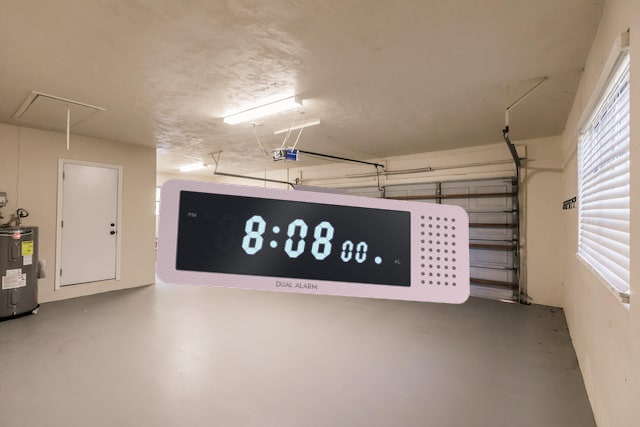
**8:08:00**
